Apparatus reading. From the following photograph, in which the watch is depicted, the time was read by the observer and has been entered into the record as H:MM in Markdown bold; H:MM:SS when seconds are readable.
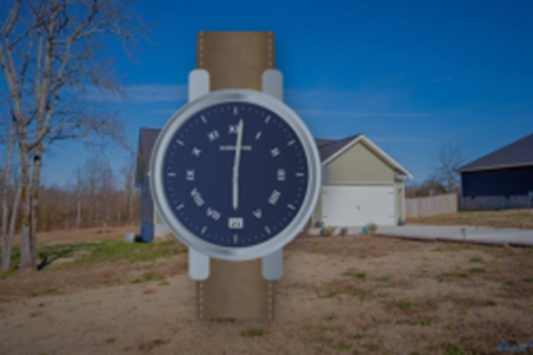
**6:01**
